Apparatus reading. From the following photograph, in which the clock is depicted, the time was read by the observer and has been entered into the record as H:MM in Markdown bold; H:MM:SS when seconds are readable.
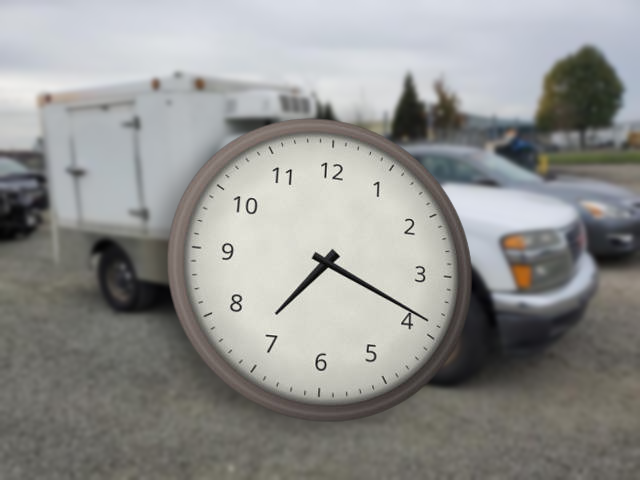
**7:19**
